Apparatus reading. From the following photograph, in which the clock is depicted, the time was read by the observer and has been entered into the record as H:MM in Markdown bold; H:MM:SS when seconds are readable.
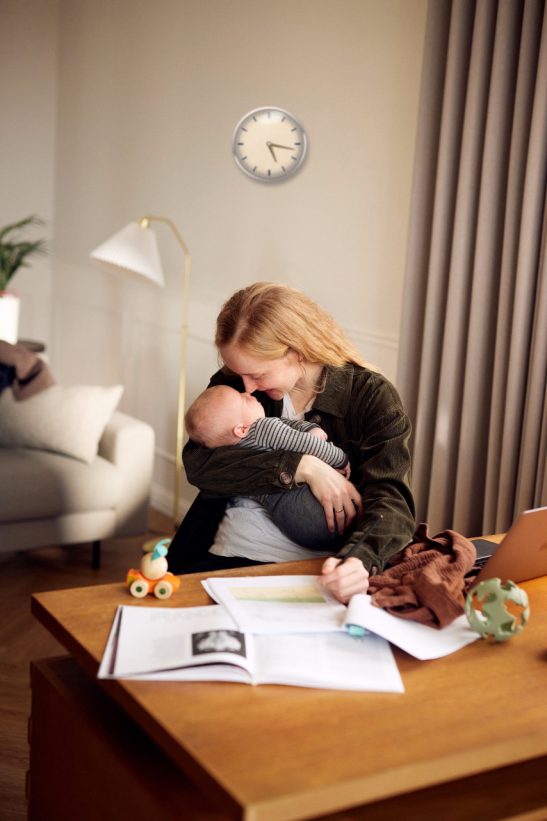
**5:17**
